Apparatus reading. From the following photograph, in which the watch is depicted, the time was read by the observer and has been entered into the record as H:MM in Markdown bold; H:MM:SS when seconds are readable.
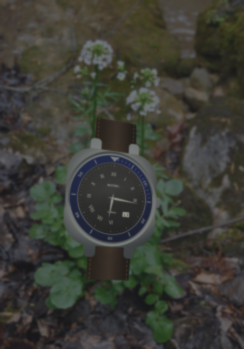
**6:16**
